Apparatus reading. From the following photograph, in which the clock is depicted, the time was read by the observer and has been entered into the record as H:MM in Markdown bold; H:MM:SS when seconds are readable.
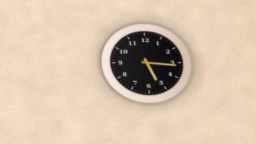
**5:16**
